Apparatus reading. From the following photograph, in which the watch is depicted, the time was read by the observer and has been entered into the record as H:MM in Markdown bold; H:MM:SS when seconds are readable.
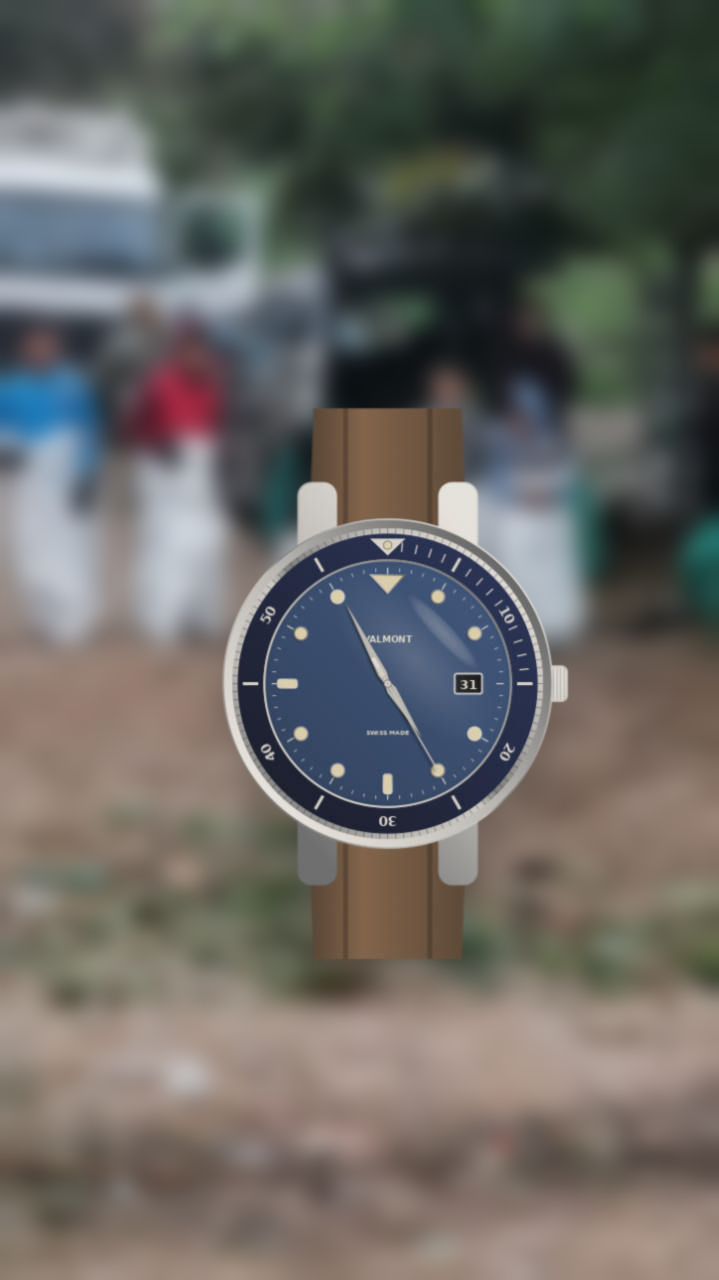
**4:55:25**
